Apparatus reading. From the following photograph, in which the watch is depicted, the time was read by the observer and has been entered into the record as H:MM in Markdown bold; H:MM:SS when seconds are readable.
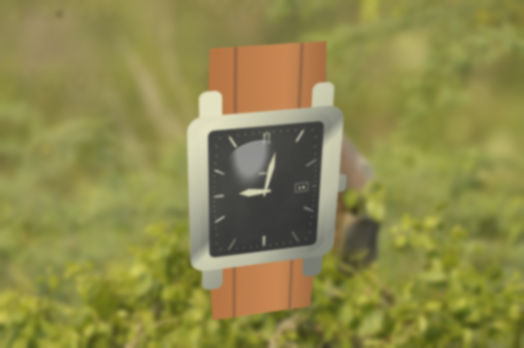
**9:02**
